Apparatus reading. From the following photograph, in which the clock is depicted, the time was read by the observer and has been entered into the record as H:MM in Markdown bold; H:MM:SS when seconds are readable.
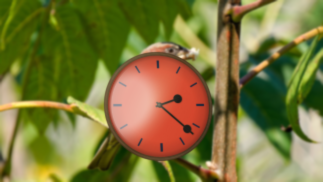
**2:22**
